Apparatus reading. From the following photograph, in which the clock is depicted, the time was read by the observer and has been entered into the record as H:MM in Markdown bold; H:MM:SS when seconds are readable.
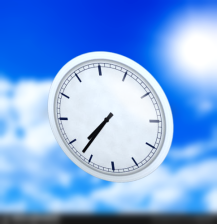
**7:37**
